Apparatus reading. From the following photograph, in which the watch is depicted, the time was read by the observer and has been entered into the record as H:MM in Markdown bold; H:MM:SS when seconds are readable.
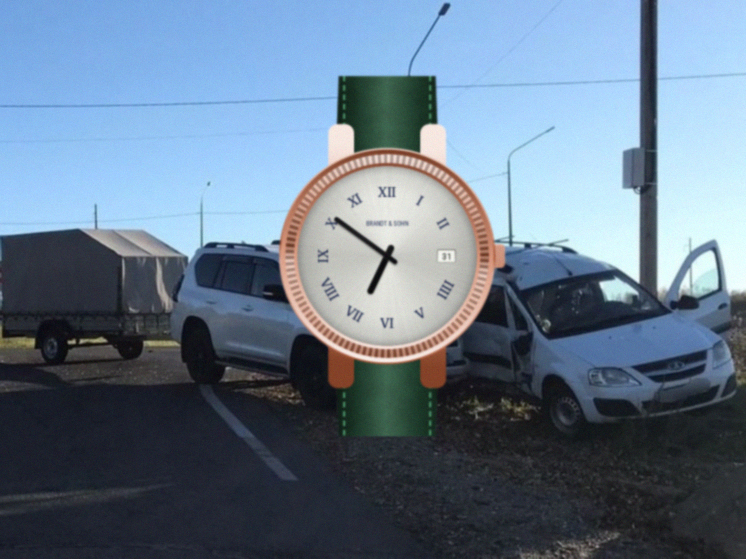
**6:51**
